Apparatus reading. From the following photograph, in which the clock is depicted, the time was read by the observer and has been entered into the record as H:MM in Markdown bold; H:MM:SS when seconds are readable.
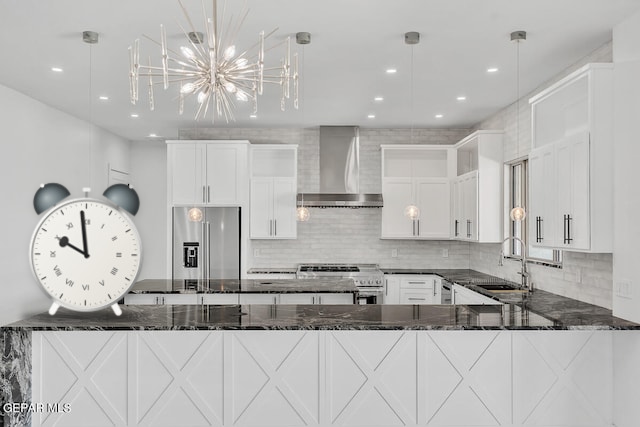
**9:59**
